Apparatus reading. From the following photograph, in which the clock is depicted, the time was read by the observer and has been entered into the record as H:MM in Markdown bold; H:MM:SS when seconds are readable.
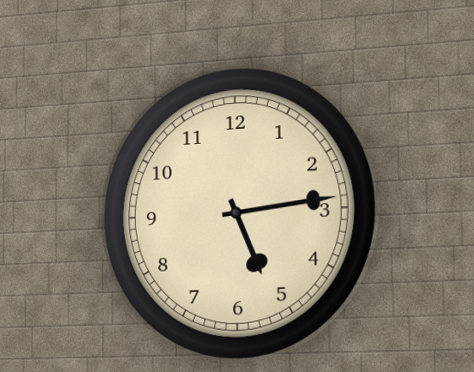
**5:14**
